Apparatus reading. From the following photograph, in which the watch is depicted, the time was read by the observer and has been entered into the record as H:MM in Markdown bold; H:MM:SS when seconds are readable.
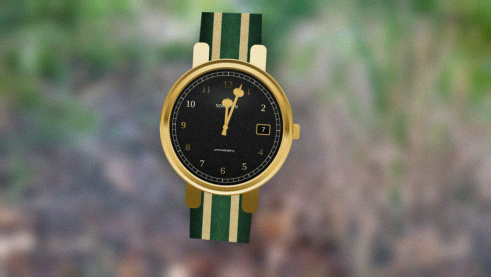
**12:03**
